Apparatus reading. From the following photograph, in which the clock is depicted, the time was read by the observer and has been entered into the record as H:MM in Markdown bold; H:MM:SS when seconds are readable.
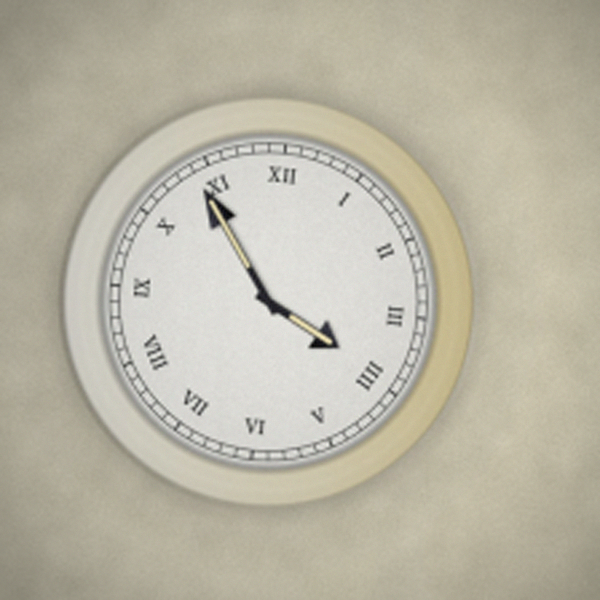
**3:54**
